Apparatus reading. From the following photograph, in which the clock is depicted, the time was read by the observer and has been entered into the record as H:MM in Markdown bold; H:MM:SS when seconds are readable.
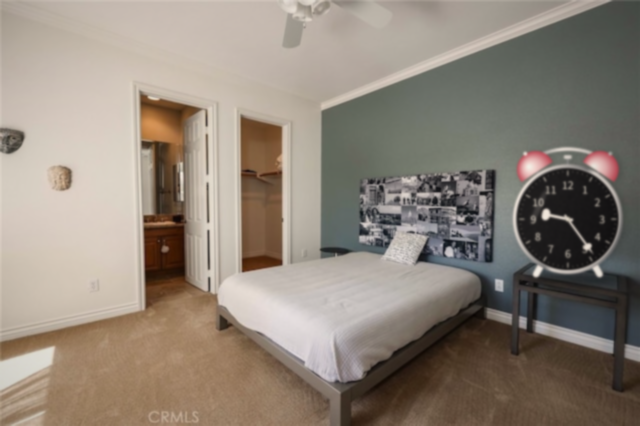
**9:24**
